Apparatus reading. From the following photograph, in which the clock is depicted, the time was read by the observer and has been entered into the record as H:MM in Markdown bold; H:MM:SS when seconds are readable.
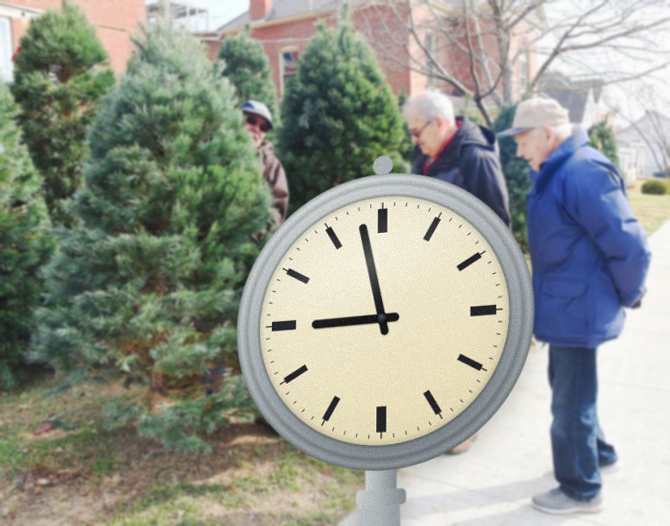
**8:58**
